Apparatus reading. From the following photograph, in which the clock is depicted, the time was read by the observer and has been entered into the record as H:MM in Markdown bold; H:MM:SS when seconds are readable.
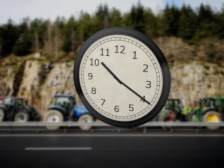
**10:20**
